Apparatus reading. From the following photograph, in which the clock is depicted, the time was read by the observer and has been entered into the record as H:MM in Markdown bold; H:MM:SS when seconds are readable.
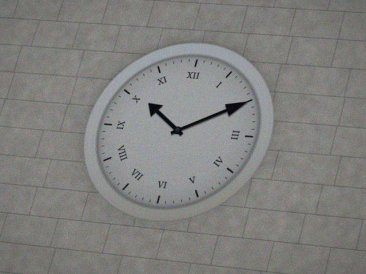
**10:10**
